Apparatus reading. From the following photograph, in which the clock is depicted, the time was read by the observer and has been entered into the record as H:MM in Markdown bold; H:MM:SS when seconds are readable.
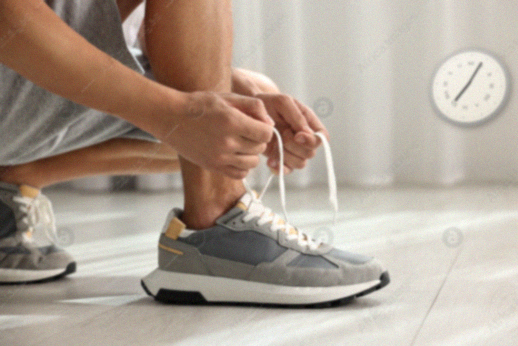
**7:04**
